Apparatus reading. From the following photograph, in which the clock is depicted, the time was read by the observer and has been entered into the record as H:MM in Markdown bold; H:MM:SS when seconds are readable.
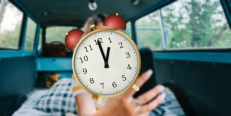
**1:00**
